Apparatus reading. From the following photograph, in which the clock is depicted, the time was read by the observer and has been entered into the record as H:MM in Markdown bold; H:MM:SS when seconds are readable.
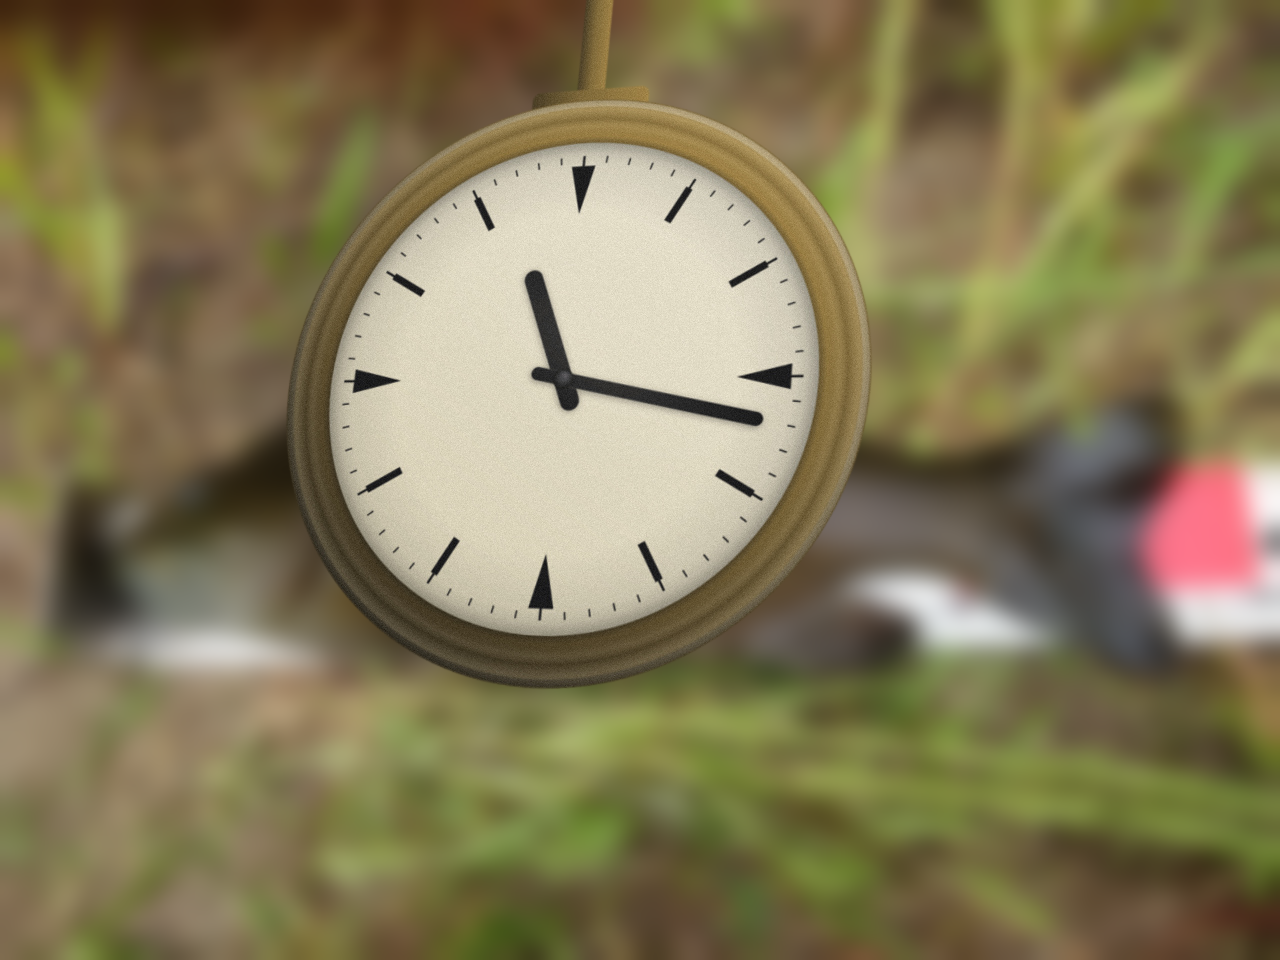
**11:17**
